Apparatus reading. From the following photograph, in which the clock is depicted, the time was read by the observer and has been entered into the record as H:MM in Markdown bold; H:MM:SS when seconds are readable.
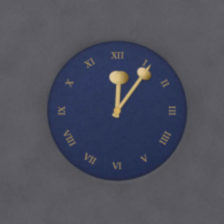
**12:06**
